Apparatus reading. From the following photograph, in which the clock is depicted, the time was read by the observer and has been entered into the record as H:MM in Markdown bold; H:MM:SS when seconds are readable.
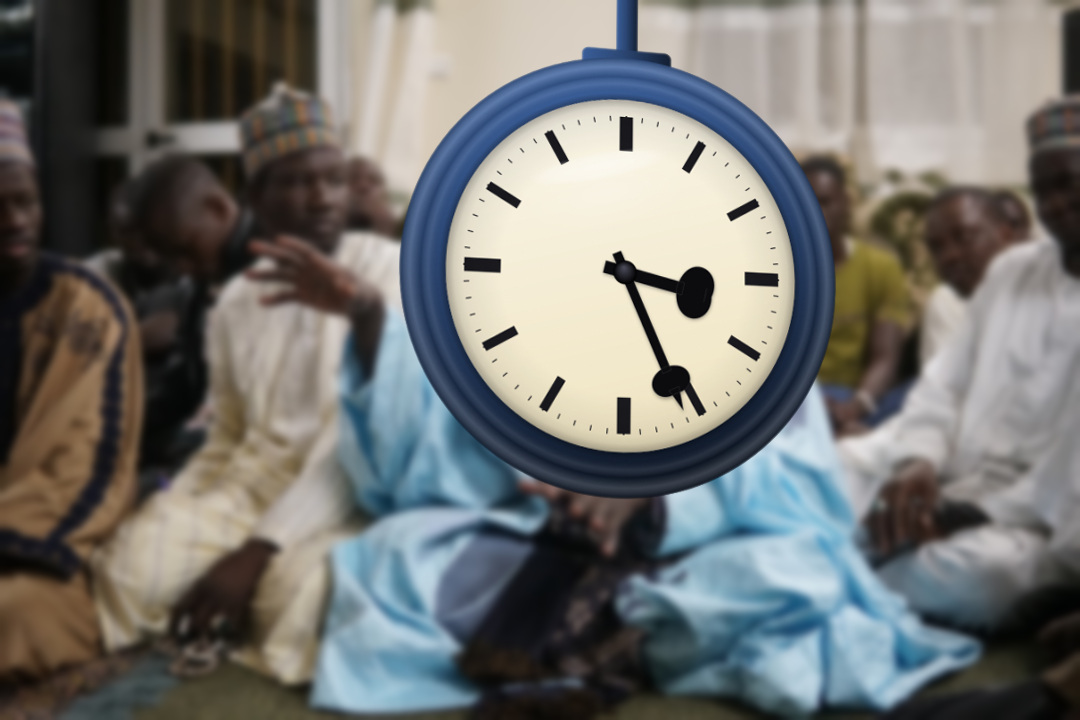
**3:26**
